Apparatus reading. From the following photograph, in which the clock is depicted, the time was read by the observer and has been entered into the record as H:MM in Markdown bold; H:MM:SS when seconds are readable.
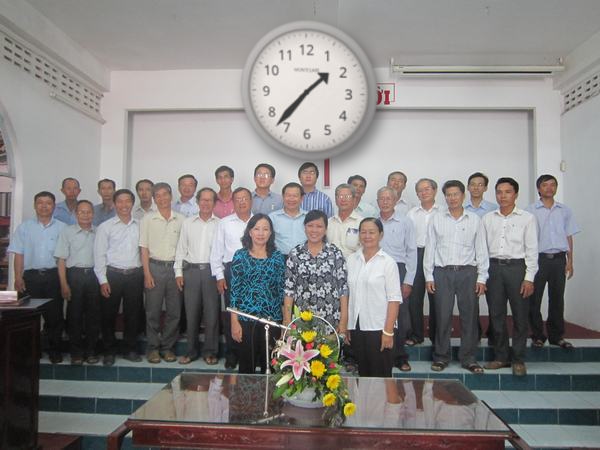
**1:37**
